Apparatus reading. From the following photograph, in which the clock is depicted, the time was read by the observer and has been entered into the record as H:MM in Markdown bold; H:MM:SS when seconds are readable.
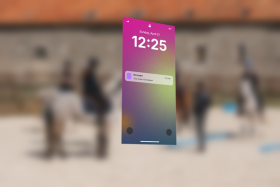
**12:25**
